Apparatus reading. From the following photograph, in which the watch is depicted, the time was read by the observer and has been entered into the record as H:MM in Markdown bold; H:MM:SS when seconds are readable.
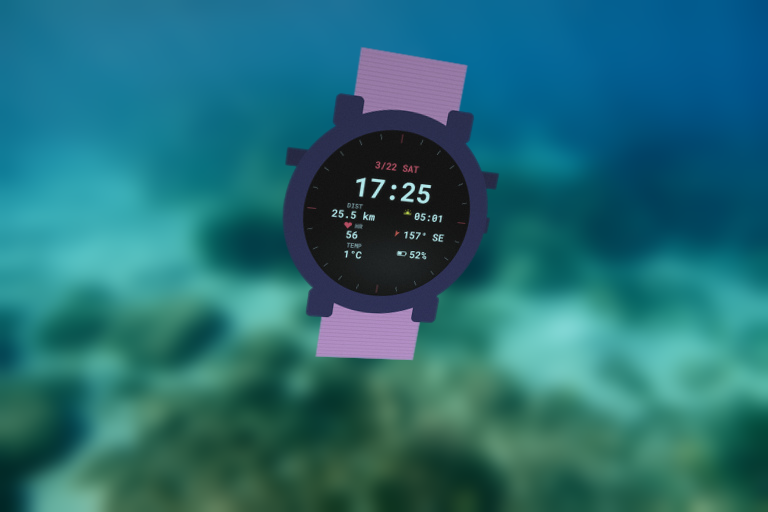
**17:25**
